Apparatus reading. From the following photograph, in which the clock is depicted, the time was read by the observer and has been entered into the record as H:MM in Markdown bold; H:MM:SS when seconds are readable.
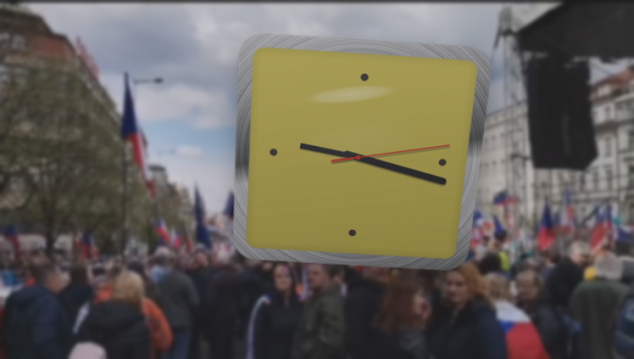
**9:17:13**
